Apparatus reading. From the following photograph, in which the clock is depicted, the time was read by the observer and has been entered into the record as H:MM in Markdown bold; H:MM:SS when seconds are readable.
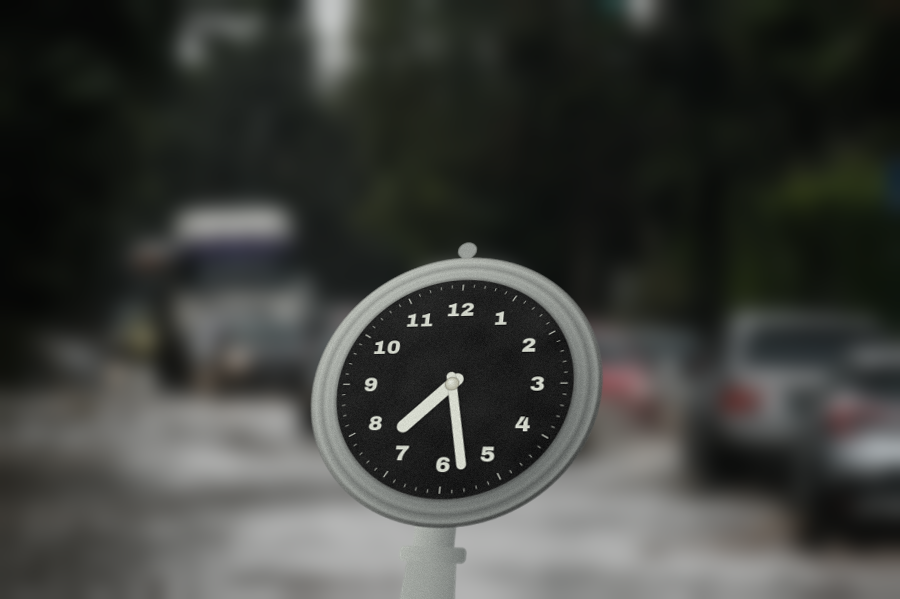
**7:28**
